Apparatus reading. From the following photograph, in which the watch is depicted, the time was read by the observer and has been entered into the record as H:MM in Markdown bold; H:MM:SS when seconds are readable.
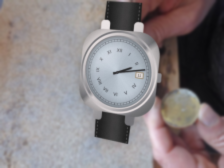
**2:13**
